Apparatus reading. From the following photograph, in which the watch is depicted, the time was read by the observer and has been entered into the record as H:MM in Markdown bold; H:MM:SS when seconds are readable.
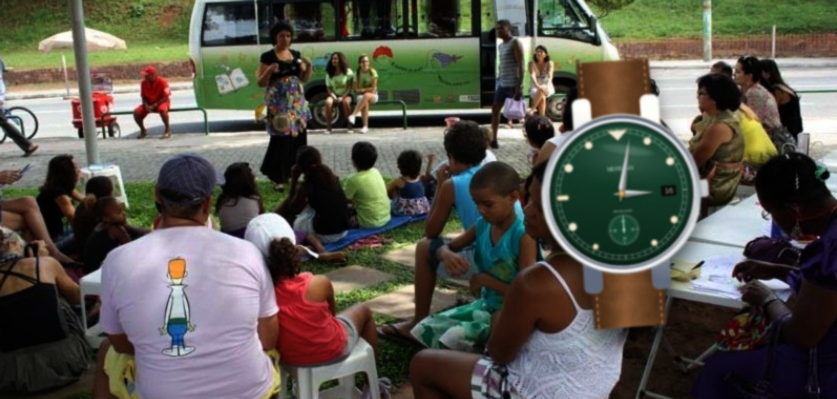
**3:02**
